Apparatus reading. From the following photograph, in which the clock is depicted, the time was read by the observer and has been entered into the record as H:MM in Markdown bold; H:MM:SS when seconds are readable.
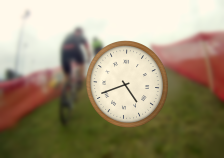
**4:41**
